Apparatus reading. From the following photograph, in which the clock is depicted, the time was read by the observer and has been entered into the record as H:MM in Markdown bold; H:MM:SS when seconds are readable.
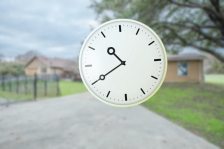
**10:40**
